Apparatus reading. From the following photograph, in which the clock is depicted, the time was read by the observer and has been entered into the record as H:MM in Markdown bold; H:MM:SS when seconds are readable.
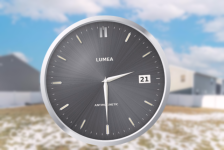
**2:30**
